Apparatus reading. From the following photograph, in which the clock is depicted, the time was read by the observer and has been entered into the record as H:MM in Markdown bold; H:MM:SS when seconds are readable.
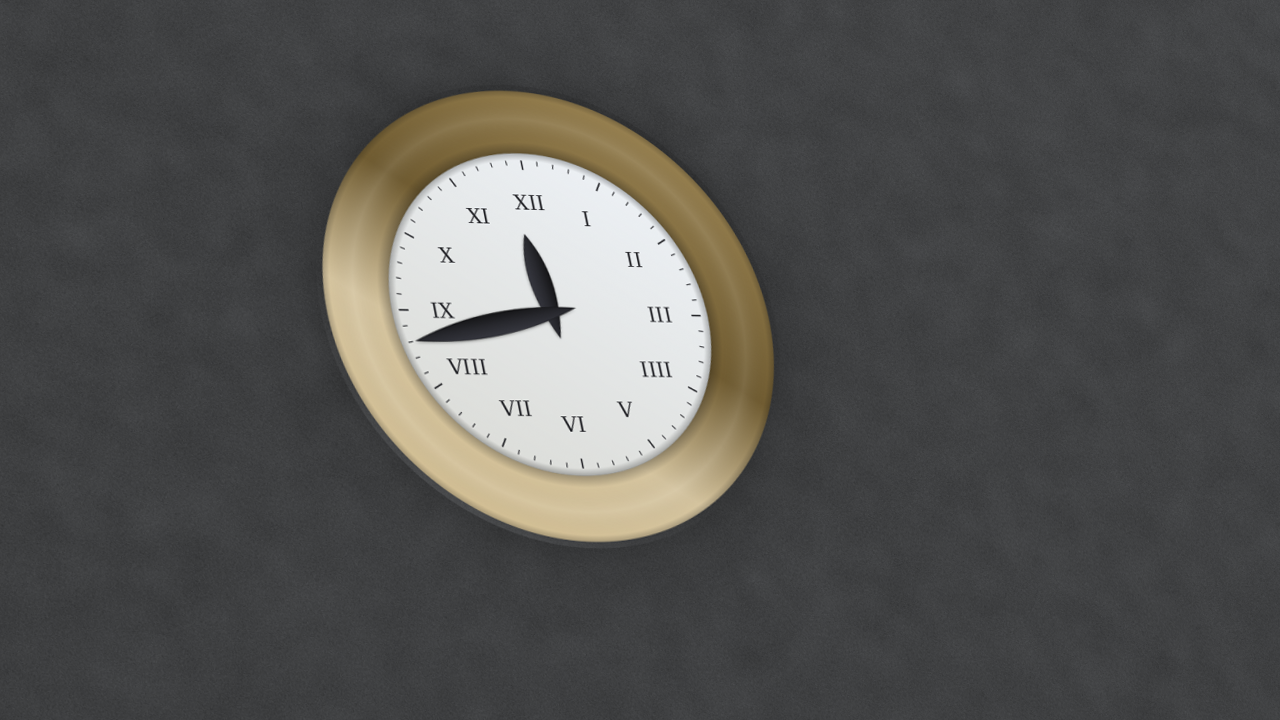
**11:43**
